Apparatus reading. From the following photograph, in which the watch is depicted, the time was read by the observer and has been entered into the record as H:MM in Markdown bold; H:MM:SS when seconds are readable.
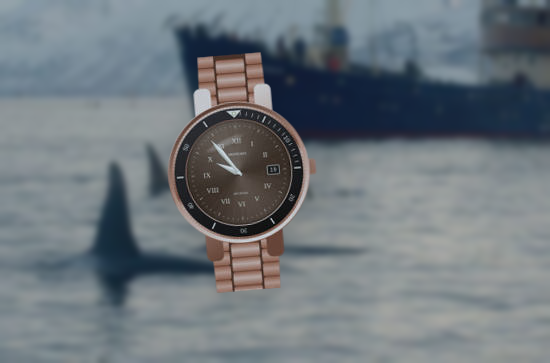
**9:54**
